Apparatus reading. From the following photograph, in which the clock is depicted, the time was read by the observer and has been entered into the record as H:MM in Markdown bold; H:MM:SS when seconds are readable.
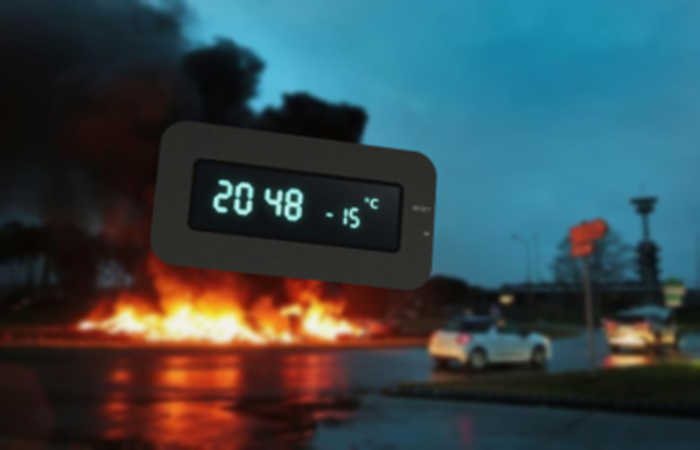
**20:48**
